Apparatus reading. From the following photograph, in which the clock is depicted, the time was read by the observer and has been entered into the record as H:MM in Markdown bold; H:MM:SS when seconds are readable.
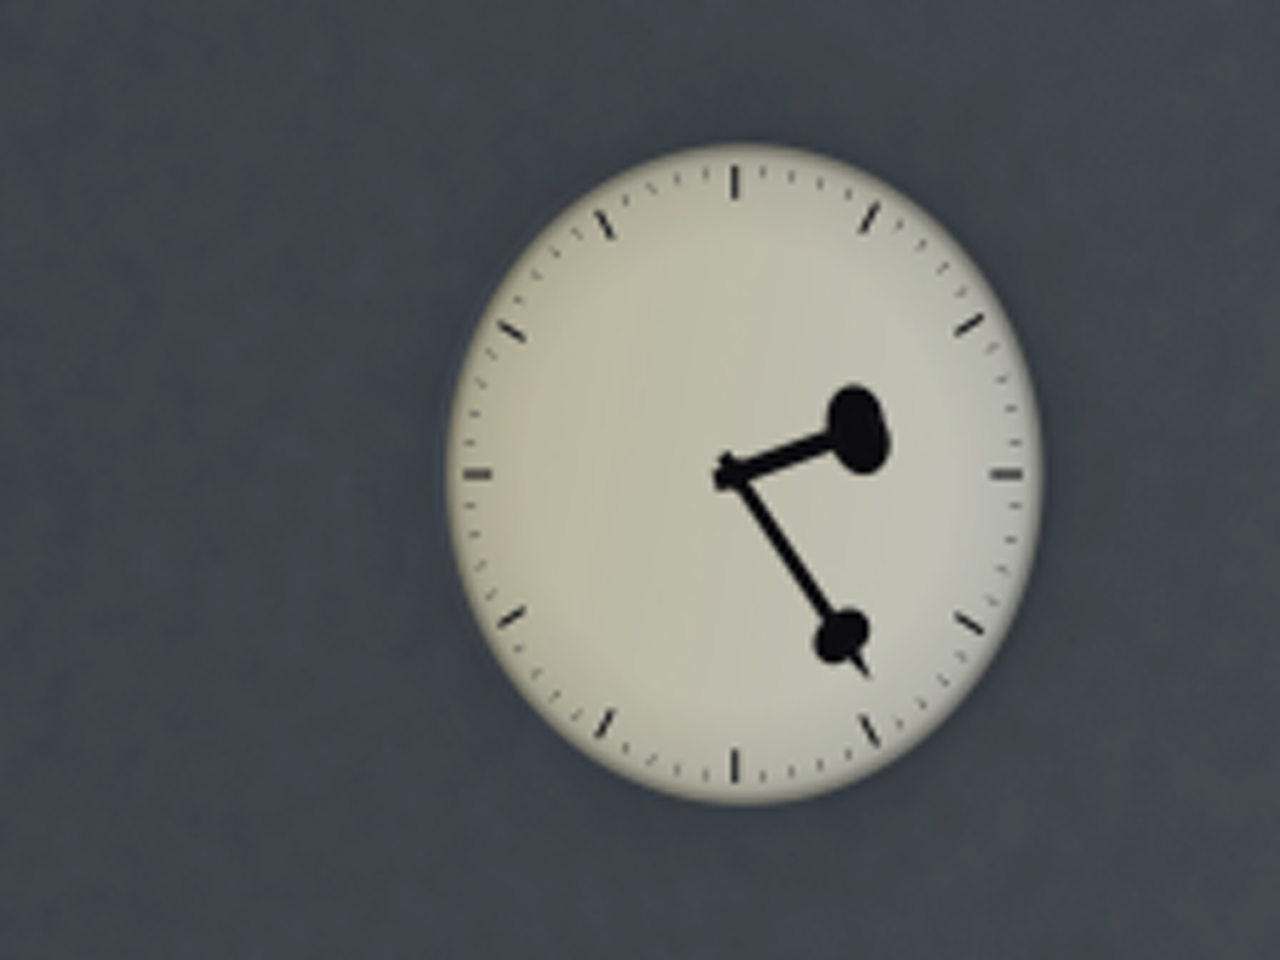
**2:24**
